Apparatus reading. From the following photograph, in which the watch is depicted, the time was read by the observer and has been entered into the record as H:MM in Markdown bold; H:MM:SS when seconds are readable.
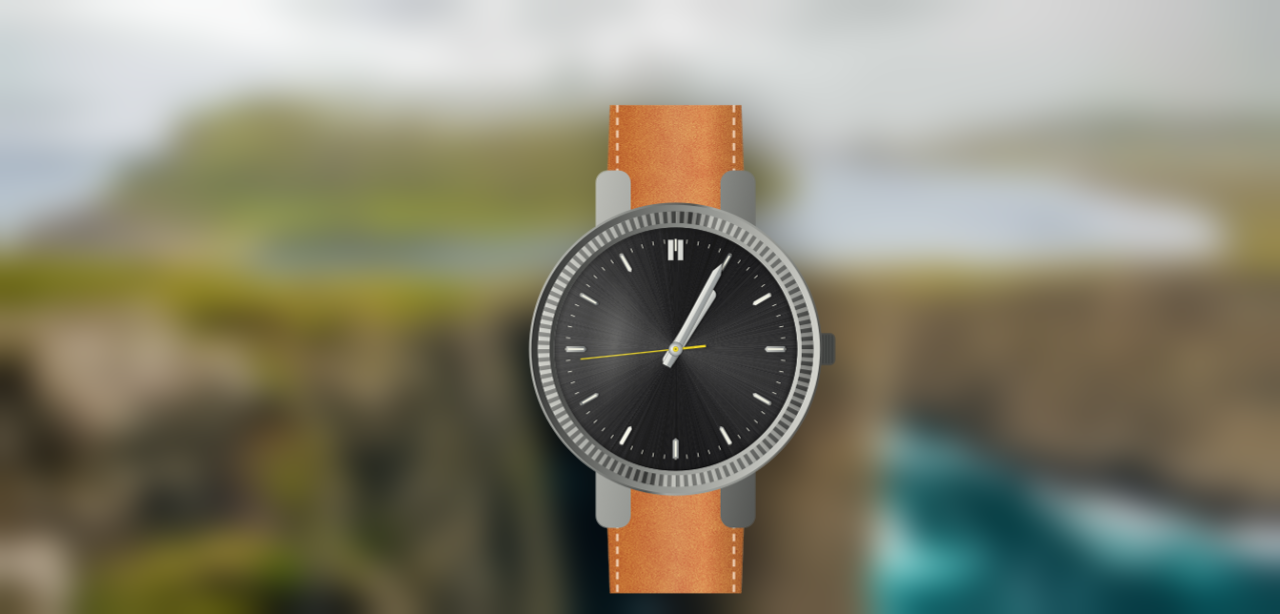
**1:04:44**
